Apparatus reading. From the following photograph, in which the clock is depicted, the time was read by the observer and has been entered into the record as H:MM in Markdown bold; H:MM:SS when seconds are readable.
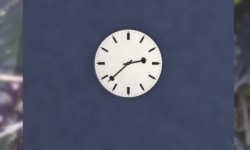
**2:38**
